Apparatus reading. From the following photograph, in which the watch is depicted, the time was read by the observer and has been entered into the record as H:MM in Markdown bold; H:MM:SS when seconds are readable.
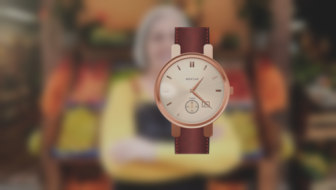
**1:22**
